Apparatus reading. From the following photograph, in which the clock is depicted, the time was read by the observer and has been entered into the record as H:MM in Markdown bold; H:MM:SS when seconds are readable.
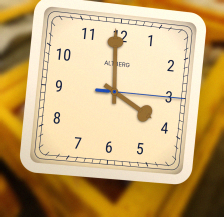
**3:59:15**
